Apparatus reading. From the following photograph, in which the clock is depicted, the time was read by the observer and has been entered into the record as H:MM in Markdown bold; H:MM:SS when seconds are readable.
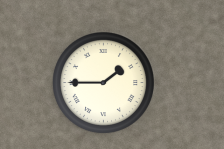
**1:45**
